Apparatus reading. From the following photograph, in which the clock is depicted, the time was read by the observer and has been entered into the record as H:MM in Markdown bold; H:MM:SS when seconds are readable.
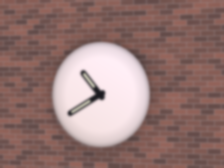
**10:40**
